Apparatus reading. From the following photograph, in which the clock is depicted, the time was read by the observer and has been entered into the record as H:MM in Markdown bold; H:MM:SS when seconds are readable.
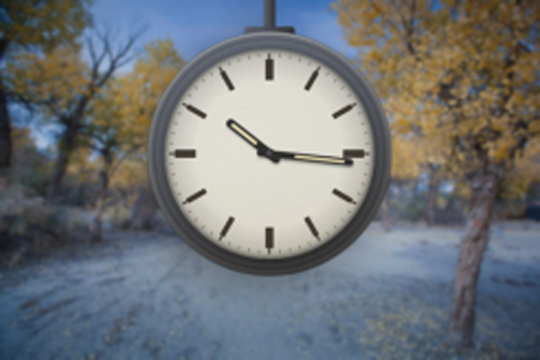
**10:16**
